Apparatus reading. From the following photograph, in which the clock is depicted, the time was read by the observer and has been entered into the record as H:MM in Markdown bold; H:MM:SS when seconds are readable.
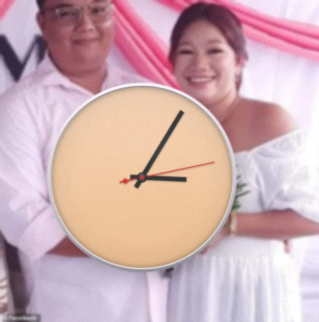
**3:05:13**
